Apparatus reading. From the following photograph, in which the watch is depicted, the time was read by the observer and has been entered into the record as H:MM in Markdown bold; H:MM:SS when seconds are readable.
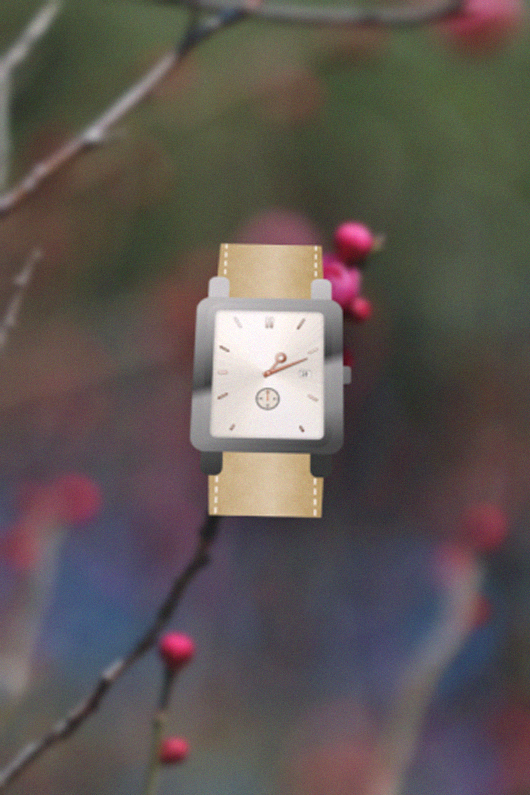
**1:11**
